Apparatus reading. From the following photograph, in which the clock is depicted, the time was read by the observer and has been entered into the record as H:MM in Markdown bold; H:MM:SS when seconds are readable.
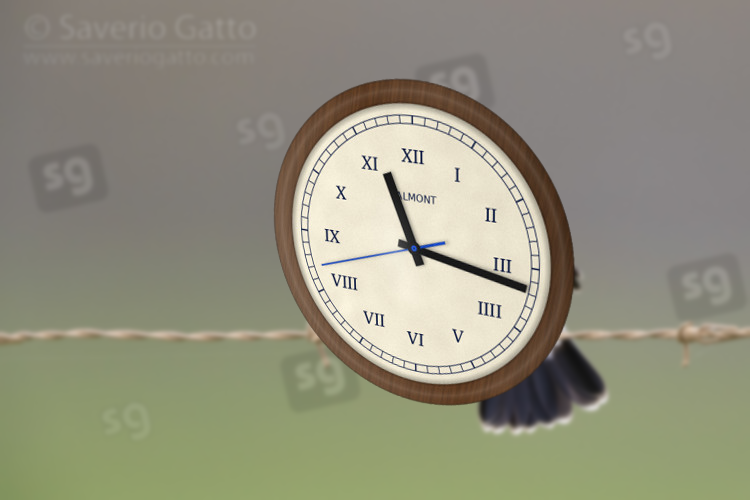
**11:16:42**
